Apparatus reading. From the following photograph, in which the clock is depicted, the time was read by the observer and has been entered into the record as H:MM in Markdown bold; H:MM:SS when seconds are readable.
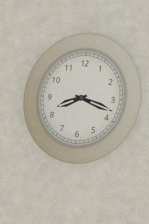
**8:18**
